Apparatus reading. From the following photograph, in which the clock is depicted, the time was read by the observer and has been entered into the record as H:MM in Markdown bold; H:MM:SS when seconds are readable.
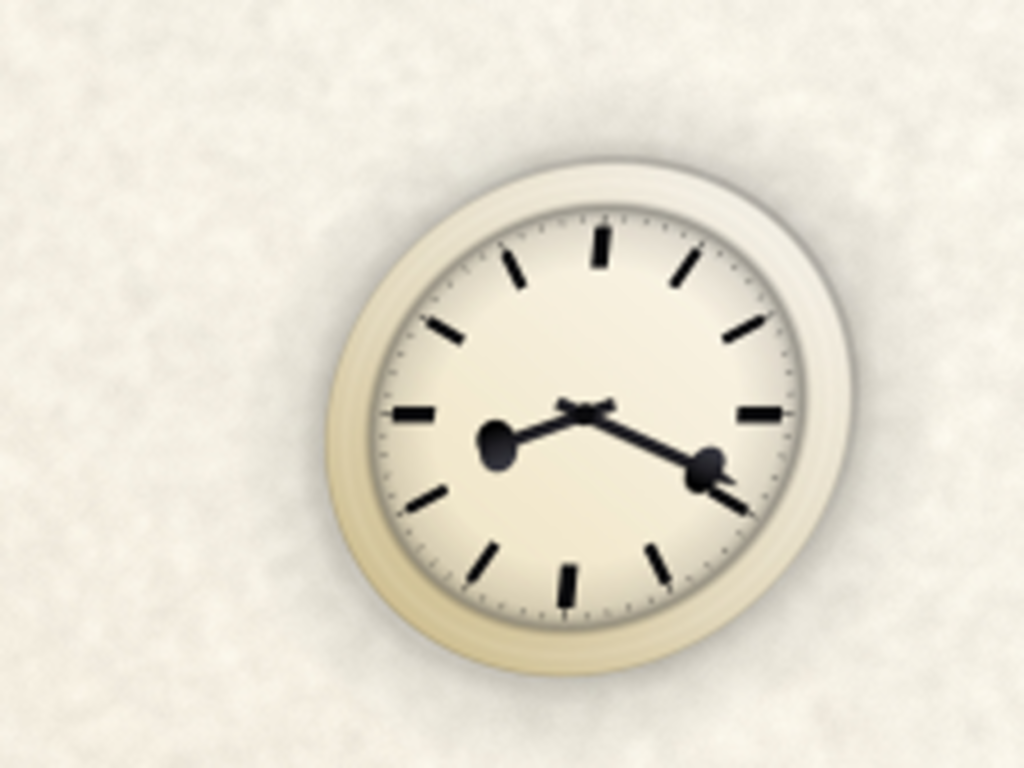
**8:19**
